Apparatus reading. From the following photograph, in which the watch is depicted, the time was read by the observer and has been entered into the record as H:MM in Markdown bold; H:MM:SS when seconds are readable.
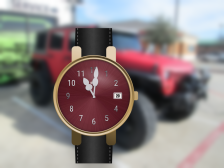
**11:01**
